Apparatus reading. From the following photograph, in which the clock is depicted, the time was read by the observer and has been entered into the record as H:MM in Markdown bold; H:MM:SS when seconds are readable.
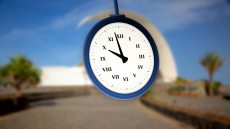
**9:58**
